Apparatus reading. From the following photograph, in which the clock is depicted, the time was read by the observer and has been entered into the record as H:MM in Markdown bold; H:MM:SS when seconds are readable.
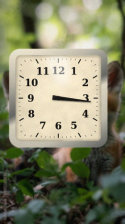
**3:16**
